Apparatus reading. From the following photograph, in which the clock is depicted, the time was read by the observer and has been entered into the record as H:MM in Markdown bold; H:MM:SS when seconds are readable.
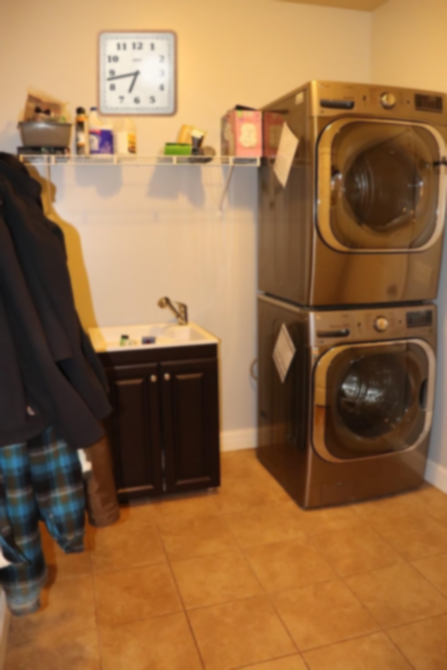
**6:43**
